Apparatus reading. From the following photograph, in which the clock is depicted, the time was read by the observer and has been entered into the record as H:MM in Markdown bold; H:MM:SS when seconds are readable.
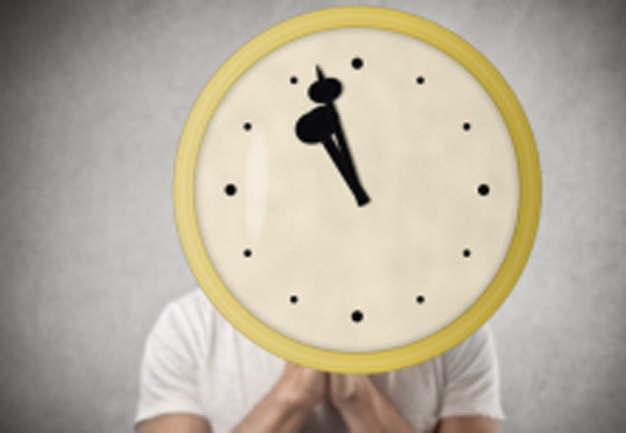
**10:57**
